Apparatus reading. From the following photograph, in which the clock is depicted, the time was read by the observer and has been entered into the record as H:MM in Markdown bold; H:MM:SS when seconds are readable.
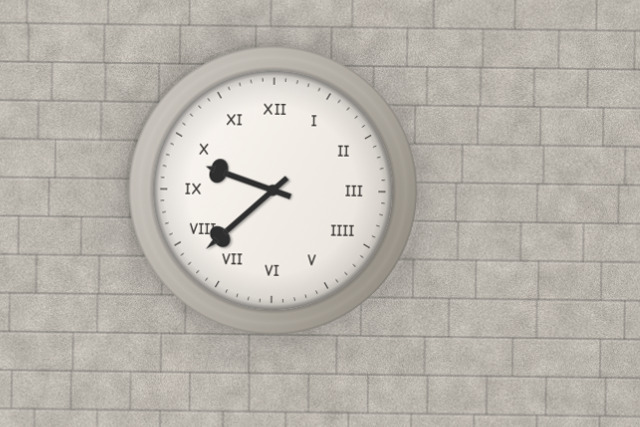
**9:38**
